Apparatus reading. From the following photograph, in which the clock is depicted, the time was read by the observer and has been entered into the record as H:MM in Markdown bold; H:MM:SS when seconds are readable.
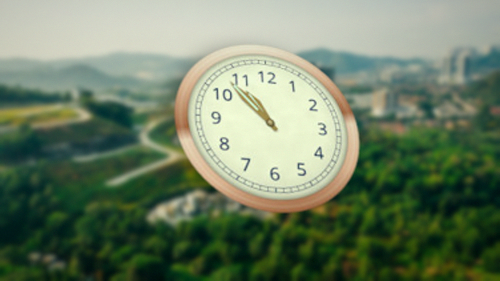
**10:53**
